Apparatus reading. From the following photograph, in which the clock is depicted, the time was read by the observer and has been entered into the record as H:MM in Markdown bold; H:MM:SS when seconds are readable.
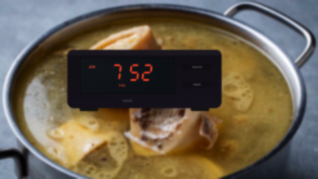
**7:52**
